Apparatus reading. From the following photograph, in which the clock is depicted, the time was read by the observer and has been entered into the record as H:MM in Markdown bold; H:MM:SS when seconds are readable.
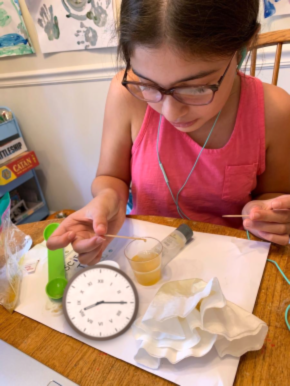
**8:15**
